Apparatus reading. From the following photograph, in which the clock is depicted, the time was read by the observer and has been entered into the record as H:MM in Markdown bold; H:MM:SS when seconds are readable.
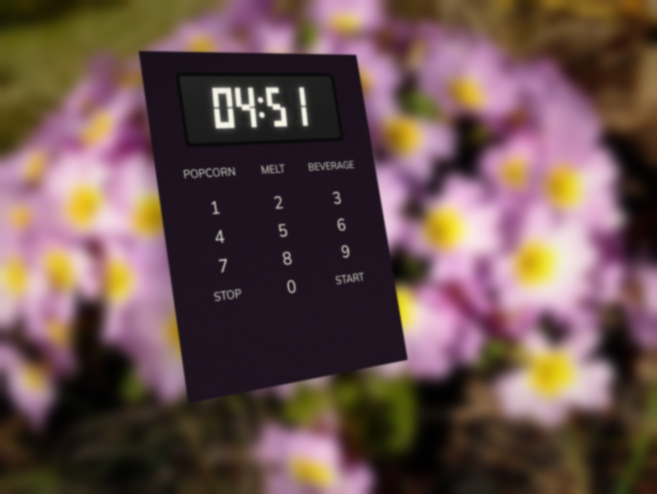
**4:51**
